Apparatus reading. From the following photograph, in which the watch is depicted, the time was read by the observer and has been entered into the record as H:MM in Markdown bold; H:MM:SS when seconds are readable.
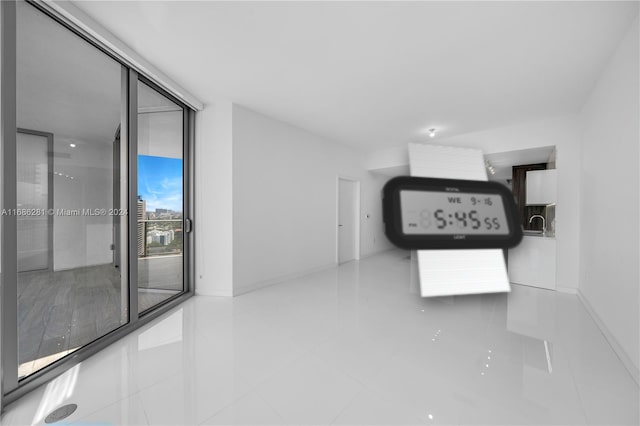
**5:45:55**
